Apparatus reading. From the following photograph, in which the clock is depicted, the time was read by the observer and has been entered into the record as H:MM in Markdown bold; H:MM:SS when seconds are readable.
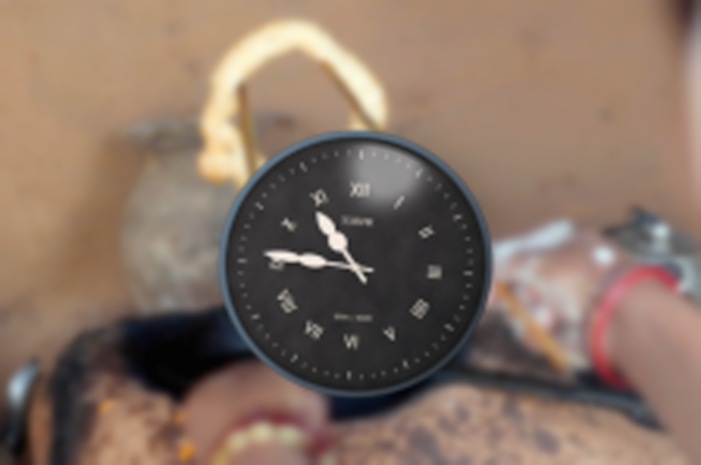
**10:46**
